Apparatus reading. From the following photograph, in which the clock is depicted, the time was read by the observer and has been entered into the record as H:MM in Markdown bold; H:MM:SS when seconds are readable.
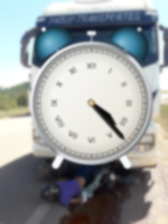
**4:23**
